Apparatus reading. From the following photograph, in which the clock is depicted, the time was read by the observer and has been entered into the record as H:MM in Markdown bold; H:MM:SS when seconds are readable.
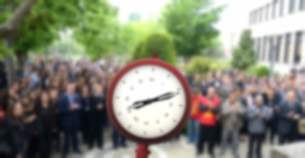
**8:11**
